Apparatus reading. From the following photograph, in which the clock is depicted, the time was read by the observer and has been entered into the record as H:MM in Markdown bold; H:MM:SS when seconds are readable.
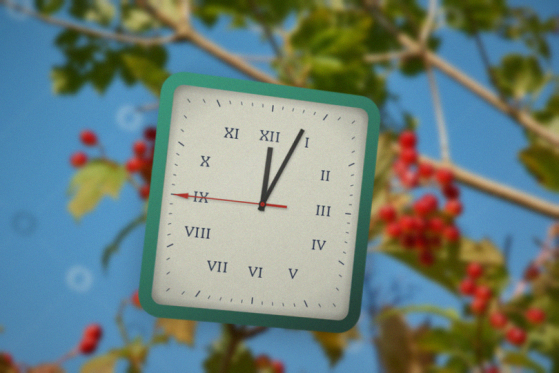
**12:03:45**
